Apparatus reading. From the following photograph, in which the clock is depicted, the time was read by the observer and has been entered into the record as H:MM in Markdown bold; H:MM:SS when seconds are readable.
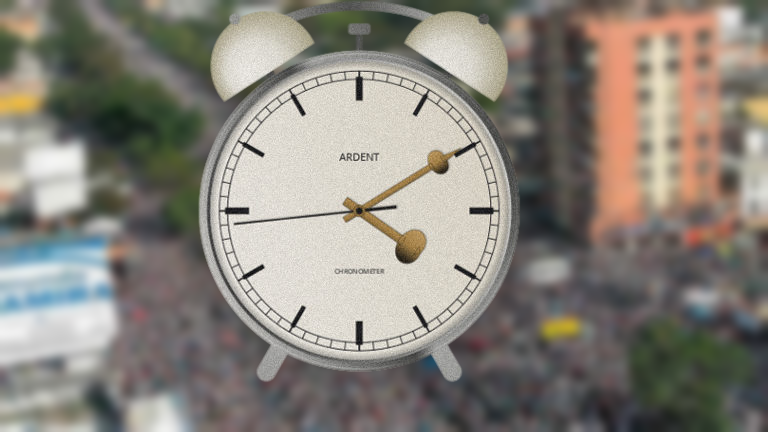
**4:09:44**
